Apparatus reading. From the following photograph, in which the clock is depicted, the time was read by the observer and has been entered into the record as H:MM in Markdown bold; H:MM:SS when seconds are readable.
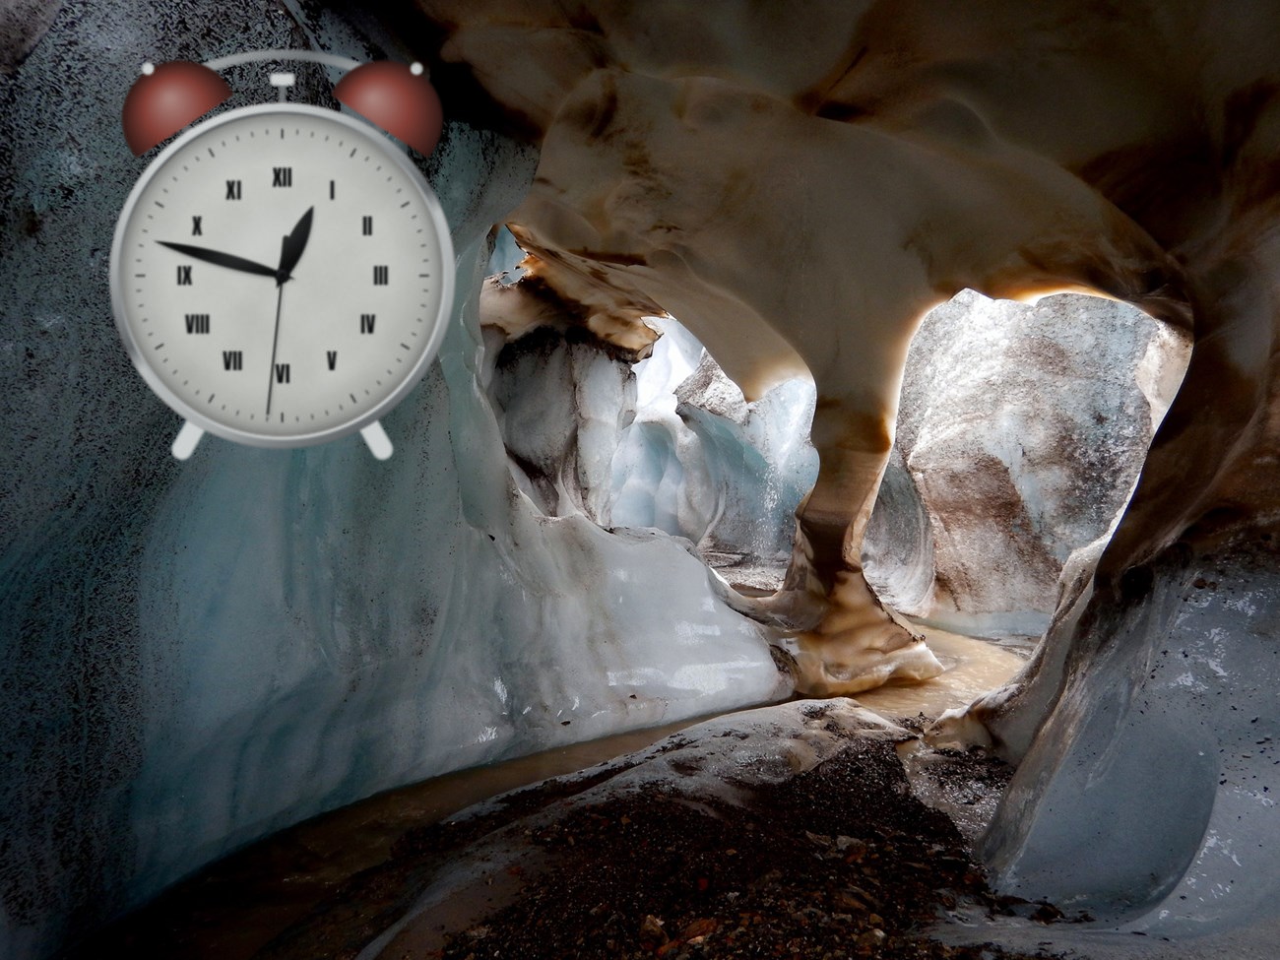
**12:47:31**
